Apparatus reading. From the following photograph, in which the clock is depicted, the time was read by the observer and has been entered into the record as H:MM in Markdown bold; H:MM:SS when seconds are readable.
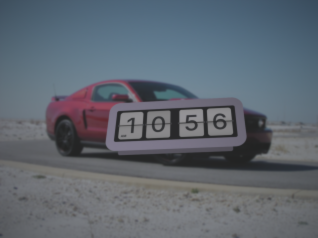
**10:56**
